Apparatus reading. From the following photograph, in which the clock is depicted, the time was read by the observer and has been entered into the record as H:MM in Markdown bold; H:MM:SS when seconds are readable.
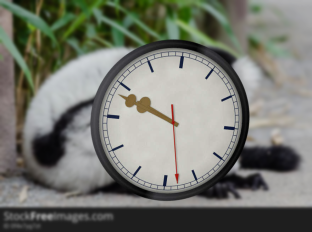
**9:48:28**
